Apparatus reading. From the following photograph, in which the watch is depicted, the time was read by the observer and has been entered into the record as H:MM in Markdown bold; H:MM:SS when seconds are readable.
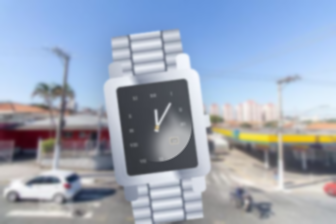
**12:06**
